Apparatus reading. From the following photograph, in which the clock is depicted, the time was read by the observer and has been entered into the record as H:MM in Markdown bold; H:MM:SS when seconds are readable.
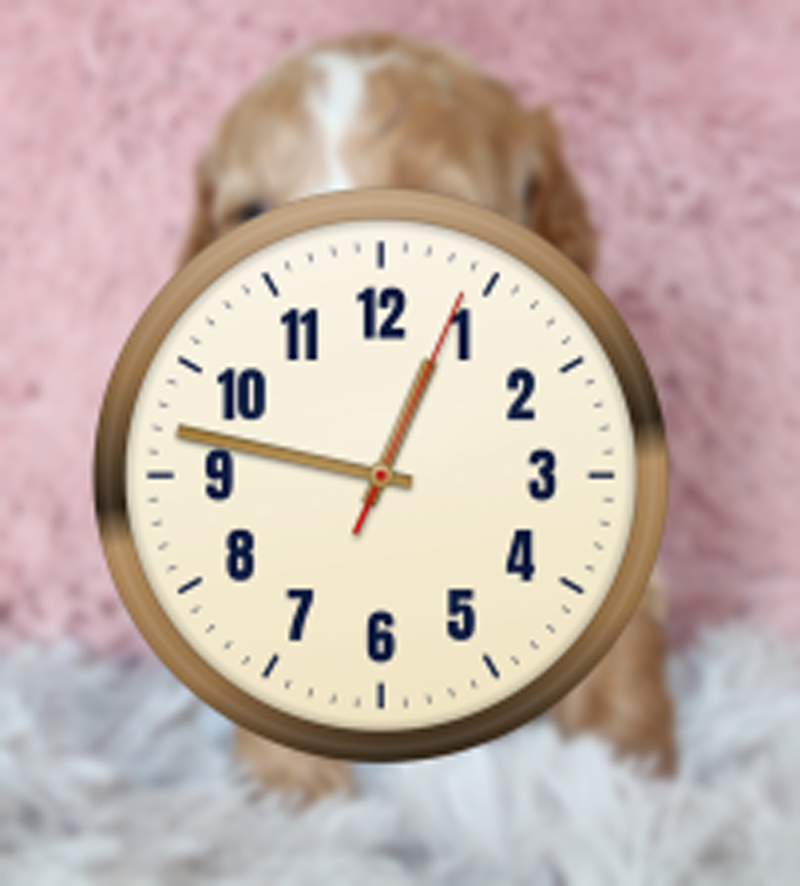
**12:47:04**
